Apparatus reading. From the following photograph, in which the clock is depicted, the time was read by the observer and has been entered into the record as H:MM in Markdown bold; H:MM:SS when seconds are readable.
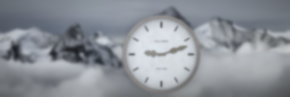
**9:12**
